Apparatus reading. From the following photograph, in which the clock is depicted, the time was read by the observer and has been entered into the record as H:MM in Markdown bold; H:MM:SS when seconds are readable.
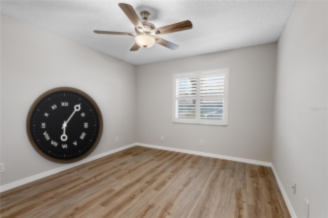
**6:06**
